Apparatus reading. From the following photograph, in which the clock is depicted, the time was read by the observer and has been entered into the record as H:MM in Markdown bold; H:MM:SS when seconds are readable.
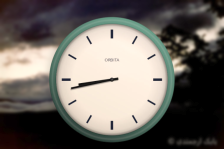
**8:43**
